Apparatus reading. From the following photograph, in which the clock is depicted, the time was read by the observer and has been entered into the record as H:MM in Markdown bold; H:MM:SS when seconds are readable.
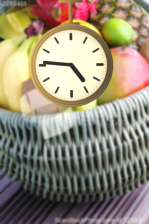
**4:46**
